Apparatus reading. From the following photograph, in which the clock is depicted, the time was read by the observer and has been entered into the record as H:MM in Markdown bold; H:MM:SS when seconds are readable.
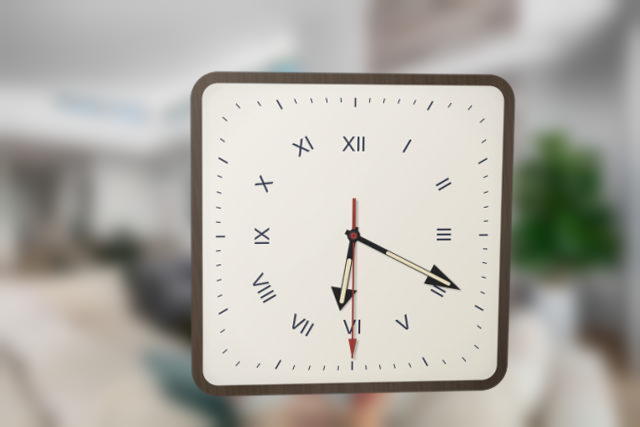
**6:19:30**
